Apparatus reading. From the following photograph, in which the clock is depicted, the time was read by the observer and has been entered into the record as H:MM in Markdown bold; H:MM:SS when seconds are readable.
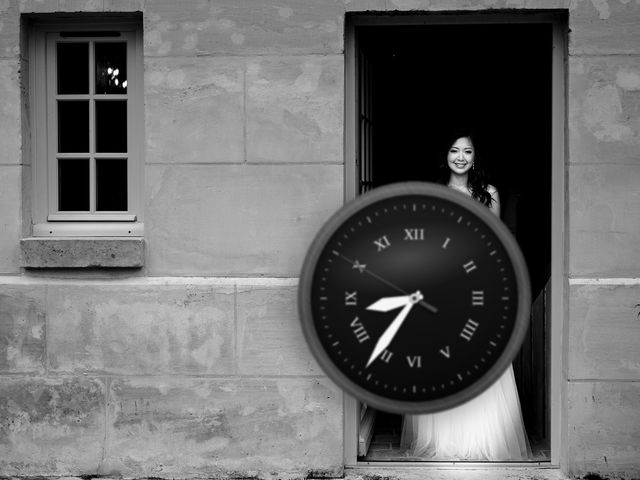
**8:35:50**
